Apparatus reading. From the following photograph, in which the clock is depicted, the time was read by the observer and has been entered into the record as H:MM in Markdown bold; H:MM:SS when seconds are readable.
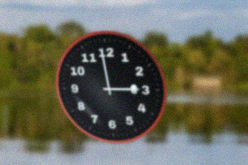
**2:59**
